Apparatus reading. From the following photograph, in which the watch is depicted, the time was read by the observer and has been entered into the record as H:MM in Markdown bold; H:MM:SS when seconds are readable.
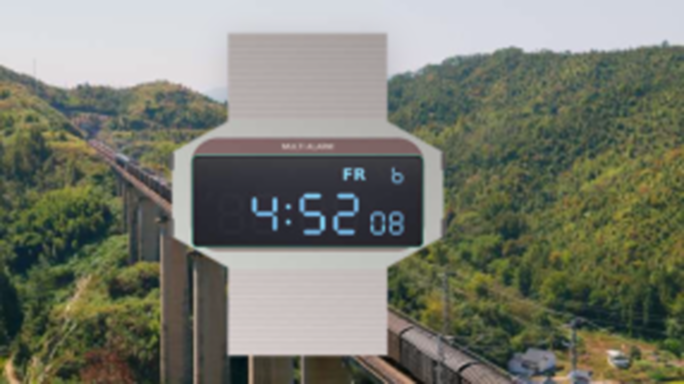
**4:52:08**
